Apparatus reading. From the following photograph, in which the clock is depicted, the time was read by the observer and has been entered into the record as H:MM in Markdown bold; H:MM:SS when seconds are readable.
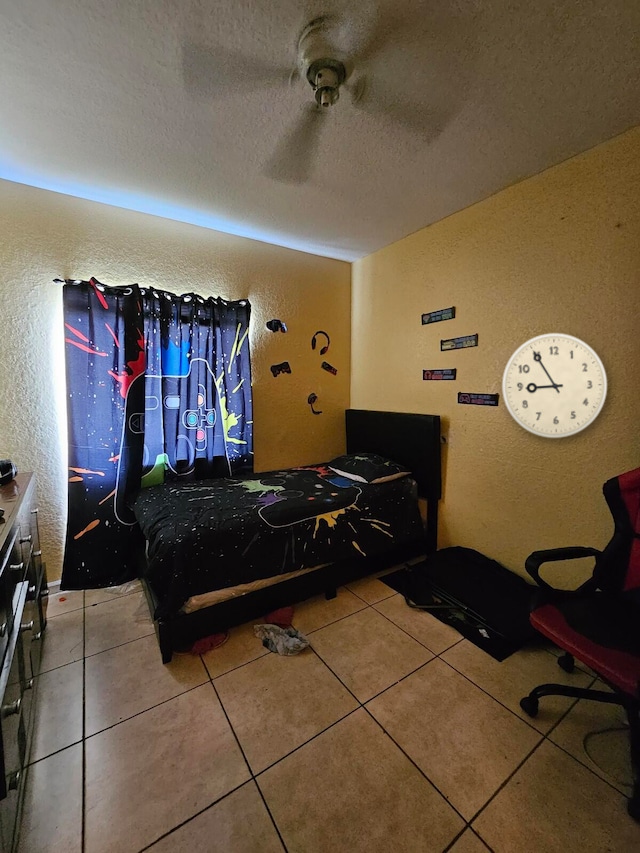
**8:55**
